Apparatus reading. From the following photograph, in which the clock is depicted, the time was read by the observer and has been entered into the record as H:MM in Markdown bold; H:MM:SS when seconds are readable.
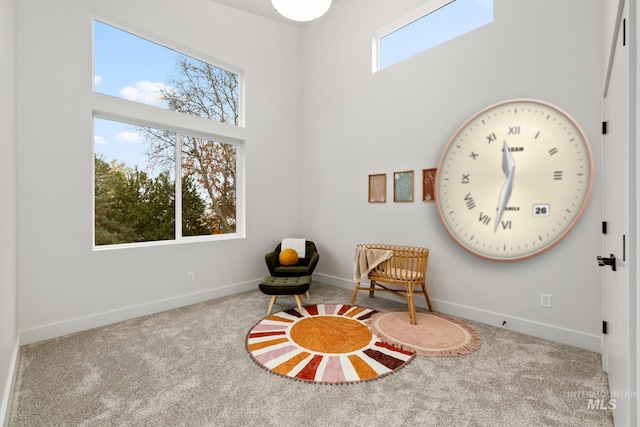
**11:32**
